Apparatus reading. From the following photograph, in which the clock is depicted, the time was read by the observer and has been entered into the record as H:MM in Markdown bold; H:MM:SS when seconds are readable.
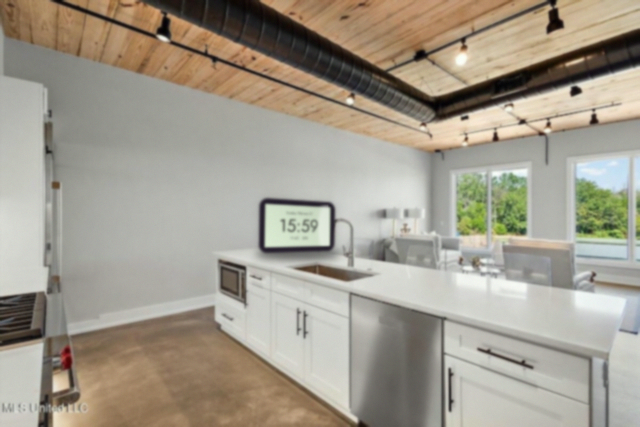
**15:59**
